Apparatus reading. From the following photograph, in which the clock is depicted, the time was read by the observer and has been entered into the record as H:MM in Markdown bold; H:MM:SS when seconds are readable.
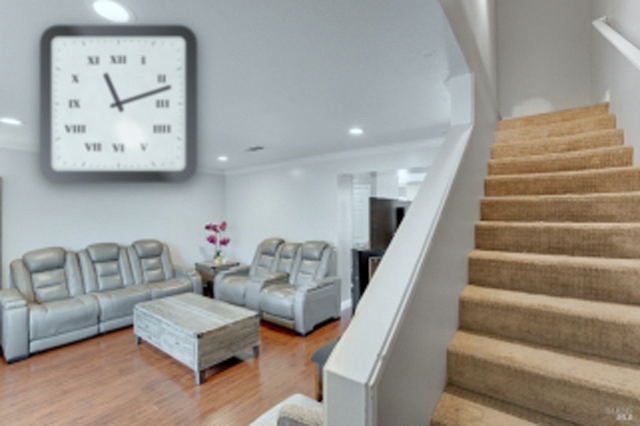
**11:12**
